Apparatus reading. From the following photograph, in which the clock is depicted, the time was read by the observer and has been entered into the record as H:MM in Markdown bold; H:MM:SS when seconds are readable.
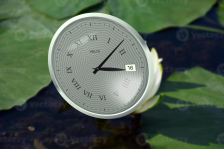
**3:08**
